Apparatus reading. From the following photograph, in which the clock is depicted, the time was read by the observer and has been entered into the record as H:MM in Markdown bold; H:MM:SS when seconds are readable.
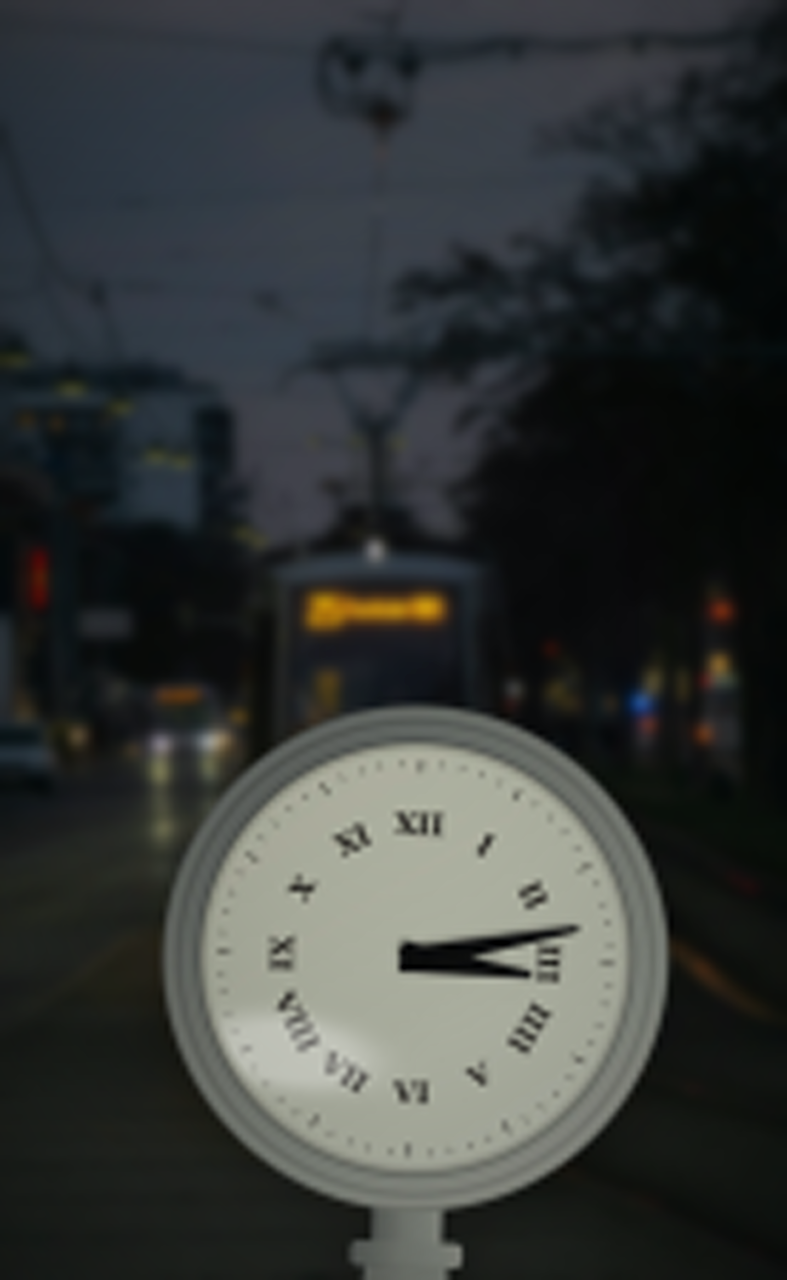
**3:13**
